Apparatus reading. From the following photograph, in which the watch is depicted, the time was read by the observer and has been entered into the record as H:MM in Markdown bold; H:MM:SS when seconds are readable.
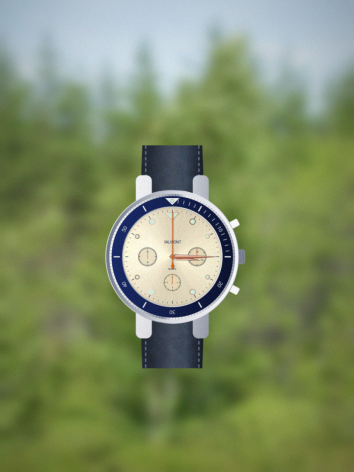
**3:15**
